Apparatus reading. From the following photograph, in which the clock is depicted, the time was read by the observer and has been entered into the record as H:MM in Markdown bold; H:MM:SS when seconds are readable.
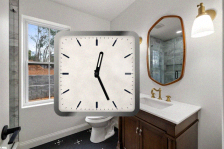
**12:26**
